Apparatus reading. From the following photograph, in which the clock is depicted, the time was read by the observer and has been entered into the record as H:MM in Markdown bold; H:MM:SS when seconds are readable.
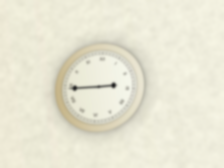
**2:44**
